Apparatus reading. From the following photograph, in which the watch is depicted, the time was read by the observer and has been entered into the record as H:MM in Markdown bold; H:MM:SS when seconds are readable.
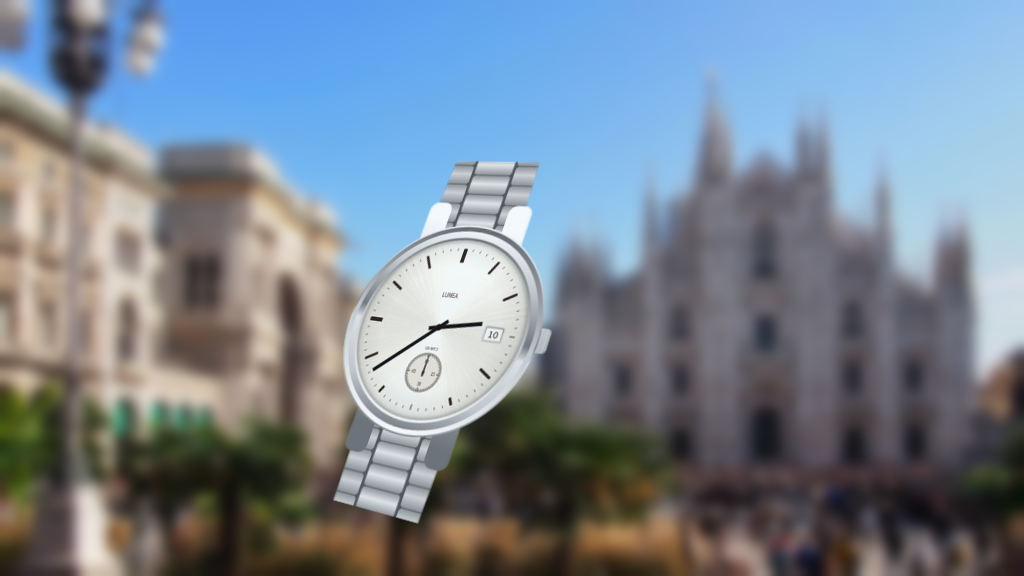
**2:38**
